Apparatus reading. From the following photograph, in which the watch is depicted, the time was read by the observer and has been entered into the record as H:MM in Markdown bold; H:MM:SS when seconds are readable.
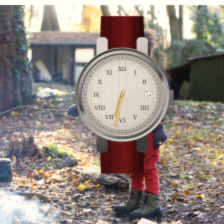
**6:32**
